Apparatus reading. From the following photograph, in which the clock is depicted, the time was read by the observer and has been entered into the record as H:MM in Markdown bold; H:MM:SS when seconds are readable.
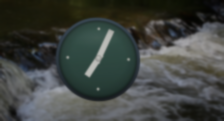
**7:04**
